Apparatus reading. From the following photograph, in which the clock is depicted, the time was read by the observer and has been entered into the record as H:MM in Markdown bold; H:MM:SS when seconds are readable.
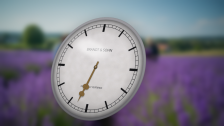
**6:33**
